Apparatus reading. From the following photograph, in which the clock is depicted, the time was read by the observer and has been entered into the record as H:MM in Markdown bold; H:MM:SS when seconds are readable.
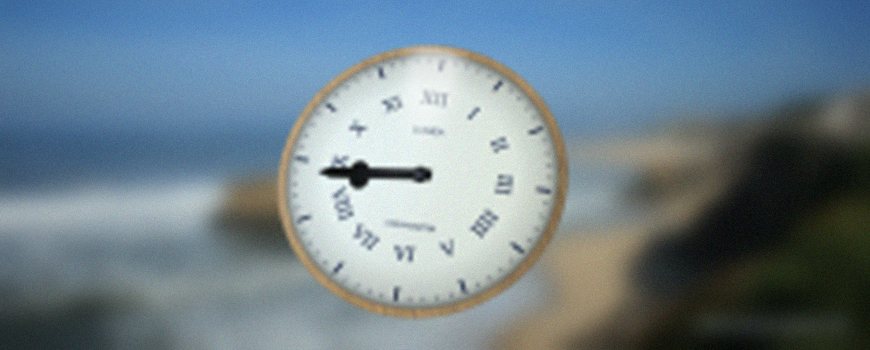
**8:44**
